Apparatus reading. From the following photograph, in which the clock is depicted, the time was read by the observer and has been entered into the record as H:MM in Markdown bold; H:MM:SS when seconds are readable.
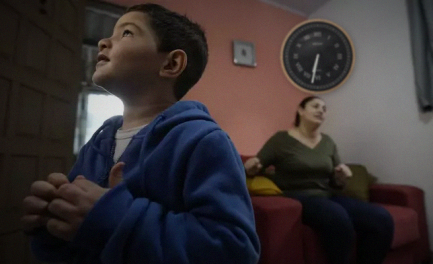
**6:32**
